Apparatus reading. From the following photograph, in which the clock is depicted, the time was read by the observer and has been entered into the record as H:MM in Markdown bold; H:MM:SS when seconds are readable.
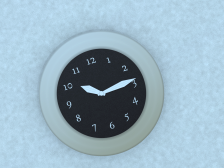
**10:14**
